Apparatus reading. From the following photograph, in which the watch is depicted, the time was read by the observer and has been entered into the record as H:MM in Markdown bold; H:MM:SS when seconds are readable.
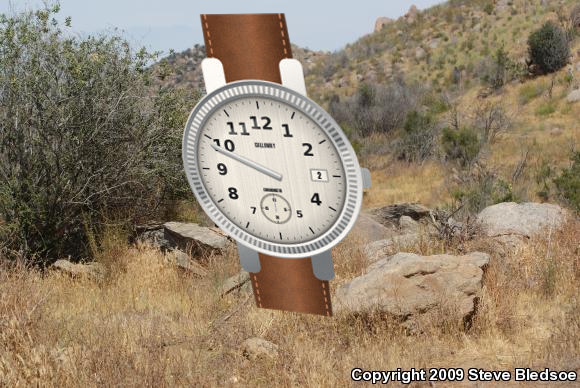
**9:49**
